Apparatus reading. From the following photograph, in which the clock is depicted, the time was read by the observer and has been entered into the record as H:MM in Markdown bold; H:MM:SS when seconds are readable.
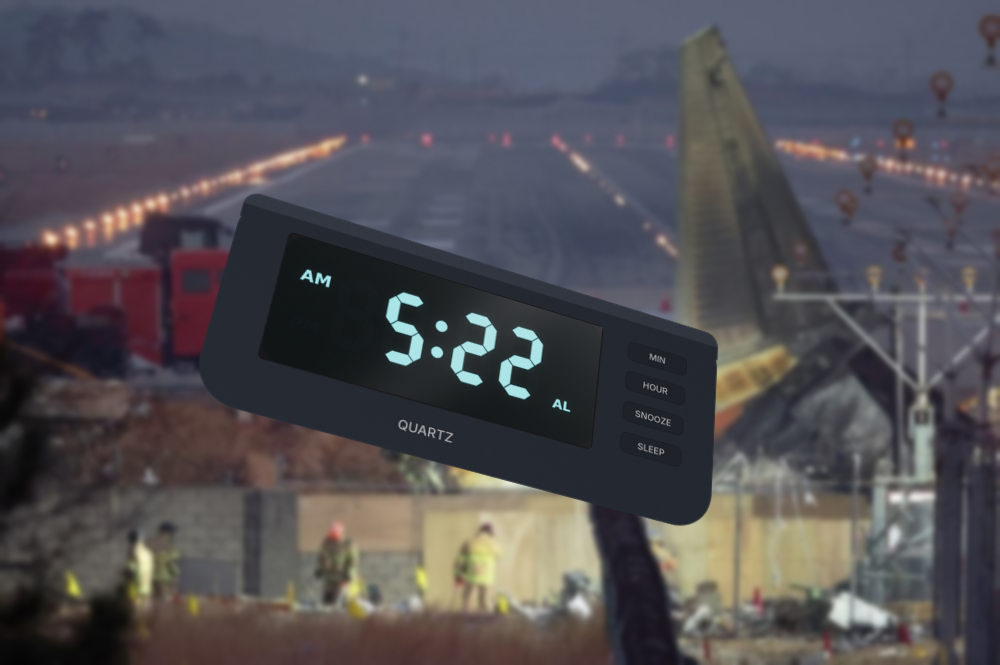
**5:22**
